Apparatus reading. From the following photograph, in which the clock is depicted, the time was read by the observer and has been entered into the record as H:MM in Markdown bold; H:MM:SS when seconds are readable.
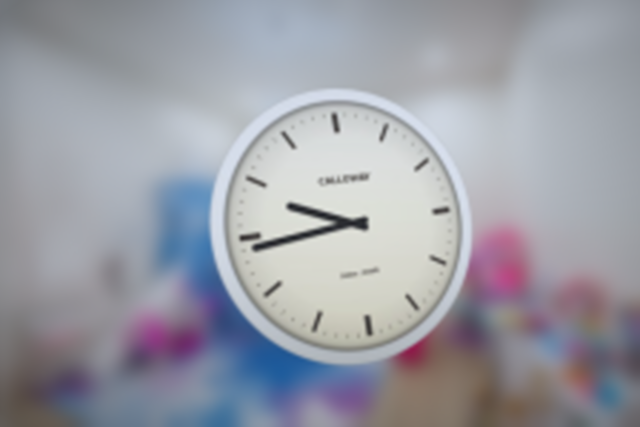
**9:44**
